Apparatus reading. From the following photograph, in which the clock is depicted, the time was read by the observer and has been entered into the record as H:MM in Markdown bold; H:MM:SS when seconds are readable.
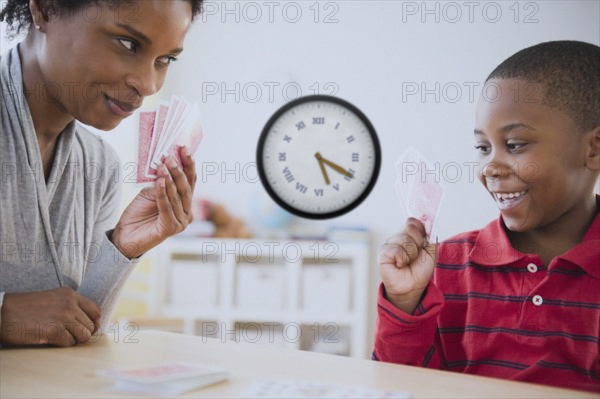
**5:20**
